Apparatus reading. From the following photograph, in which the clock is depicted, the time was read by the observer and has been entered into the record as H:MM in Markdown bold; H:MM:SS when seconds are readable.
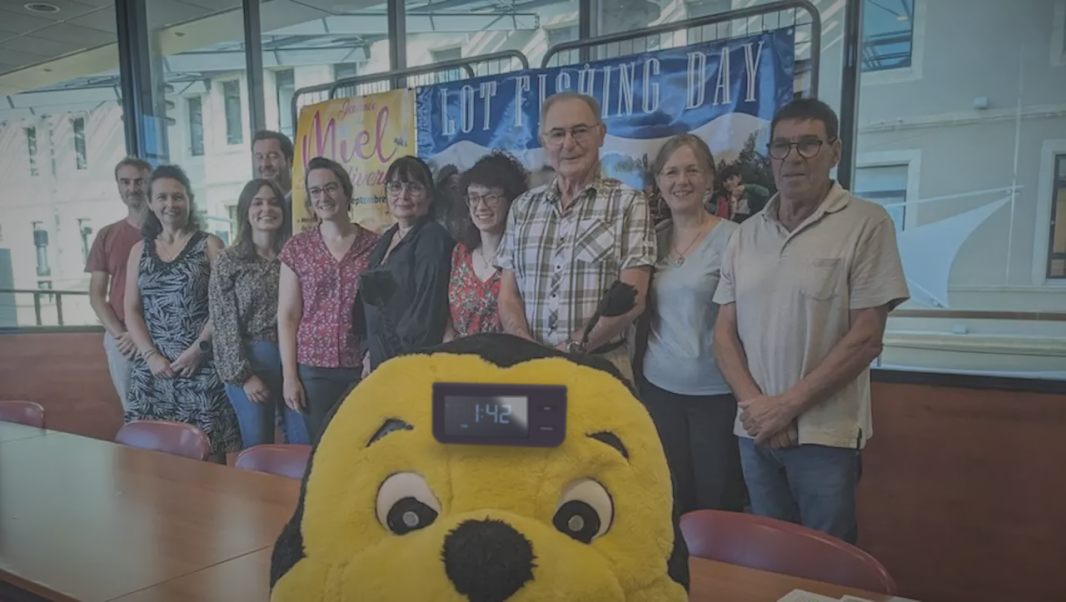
**1:42**
